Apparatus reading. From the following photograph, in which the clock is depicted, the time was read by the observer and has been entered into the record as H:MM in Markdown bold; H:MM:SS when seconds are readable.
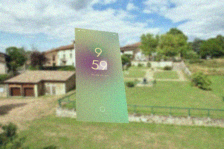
**9:59**
